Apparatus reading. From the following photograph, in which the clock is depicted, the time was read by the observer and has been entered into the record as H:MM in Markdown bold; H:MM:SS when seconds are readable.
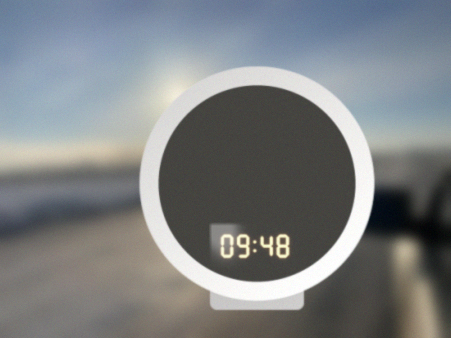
**9:48**
